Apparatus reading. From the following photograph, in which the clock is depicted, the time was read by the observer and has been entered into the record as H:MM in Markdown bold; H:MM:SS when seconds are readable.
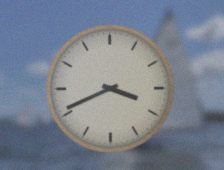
**3:41**
